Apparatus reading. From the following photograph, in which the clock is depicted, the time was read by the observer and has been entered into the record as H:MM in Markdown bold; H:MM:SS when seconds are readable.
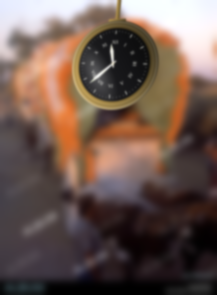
**11:38**
